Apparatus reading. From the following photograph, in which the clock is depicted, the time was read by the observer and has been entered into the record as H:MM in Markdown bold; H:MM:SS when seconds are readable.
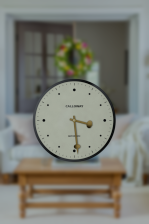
**3:29**
